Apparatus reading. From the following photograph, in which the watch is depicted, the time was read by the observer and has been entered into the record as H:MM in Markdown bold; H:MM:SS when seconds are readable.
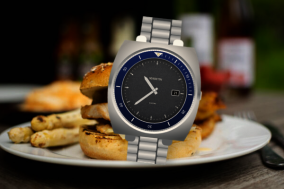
**10:38**
